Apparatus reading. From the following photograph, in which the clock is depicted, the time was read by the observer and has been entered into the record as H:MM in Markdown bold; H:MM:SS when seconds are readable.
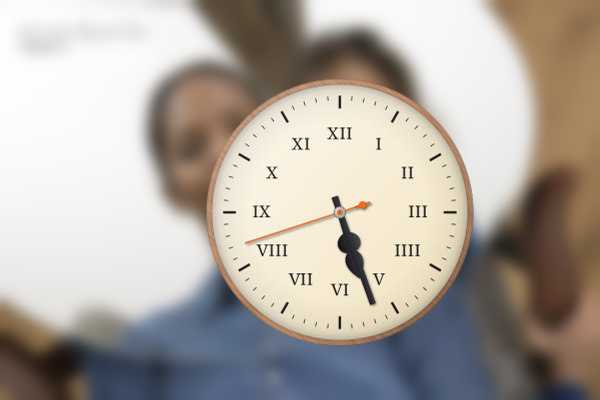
**5:26:42**
